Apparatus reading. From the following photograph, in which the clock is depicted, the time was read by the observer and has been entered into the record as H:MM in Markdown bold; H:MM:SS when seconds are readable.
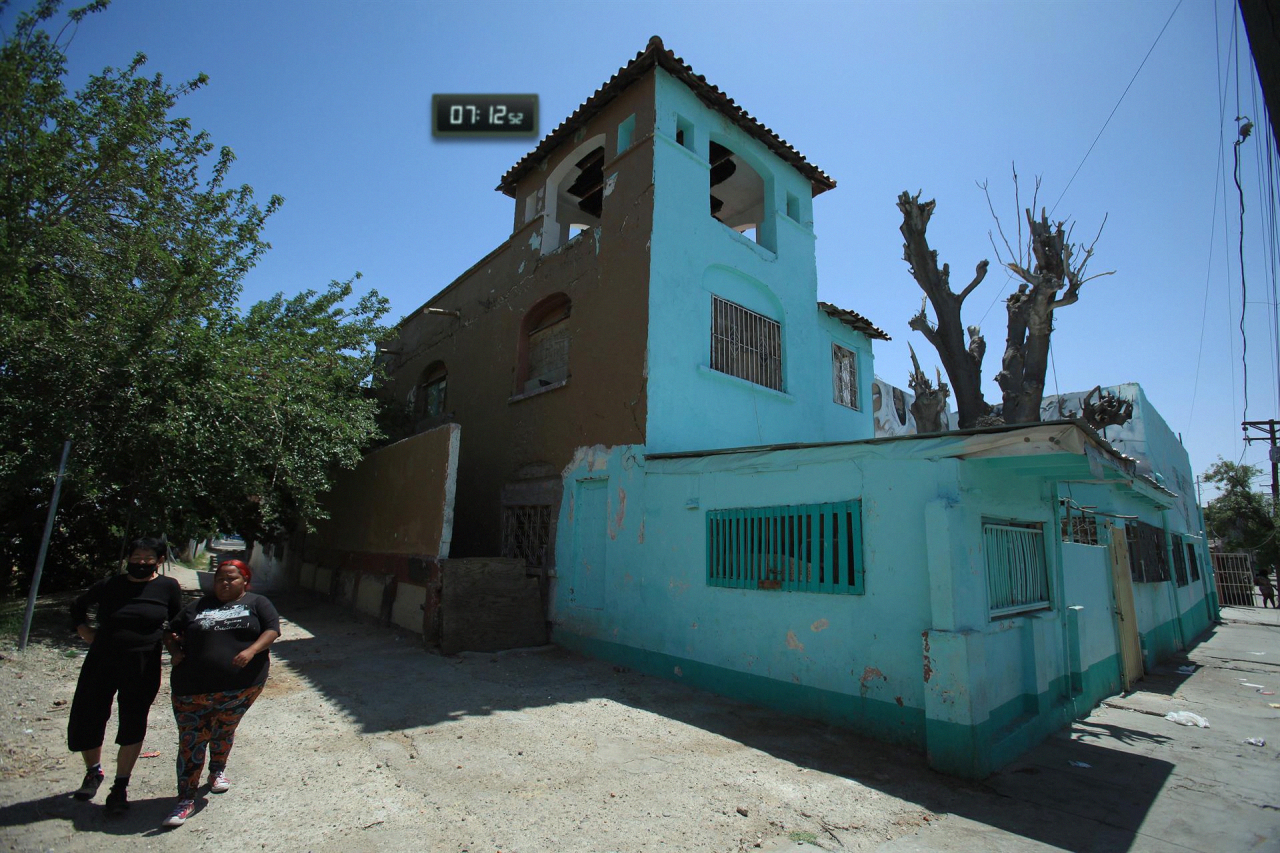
**7:12**
